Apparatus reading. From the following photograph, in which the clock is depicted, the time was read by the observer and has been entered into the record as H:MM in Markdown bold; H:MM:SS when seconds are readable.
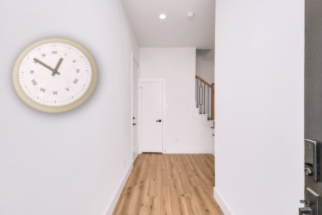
**12:51**
